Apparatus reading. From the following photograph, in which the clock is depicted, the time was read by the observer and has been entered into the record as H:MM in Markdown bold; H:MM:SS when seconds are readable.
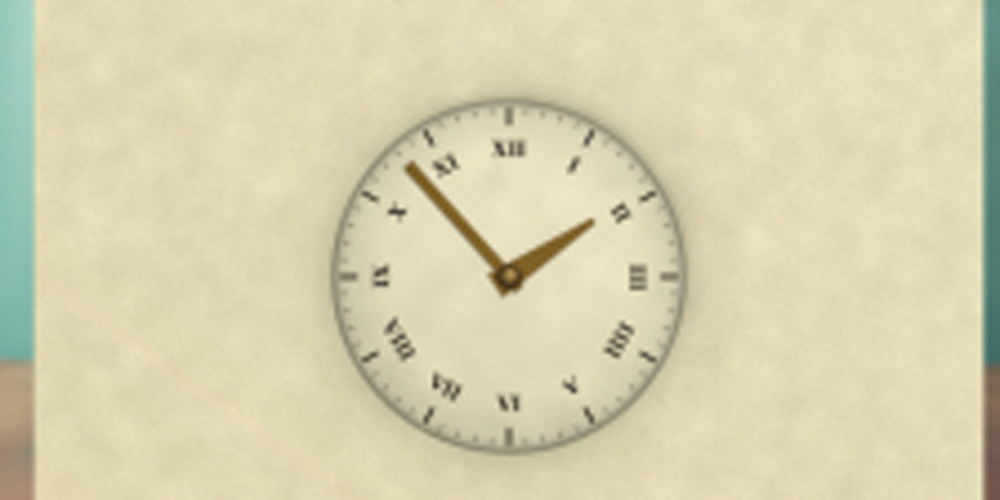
**1:53**
